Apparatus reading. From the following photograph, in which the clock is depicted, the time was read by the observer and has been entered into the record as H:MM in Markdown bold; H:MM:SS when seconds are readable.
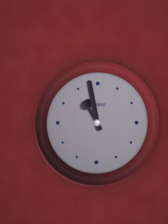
**10:58**
